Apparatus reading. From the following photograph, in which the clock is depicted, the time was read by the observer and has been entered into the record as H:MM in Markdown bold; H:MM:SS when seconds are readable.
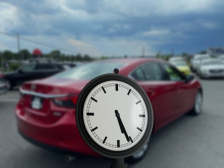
**5:26**
